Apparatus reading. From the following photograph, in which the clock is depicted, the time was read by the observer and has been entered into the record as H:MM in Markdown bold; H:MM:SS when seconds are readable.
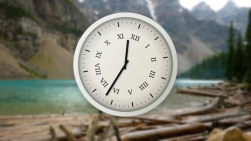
**11:32**
